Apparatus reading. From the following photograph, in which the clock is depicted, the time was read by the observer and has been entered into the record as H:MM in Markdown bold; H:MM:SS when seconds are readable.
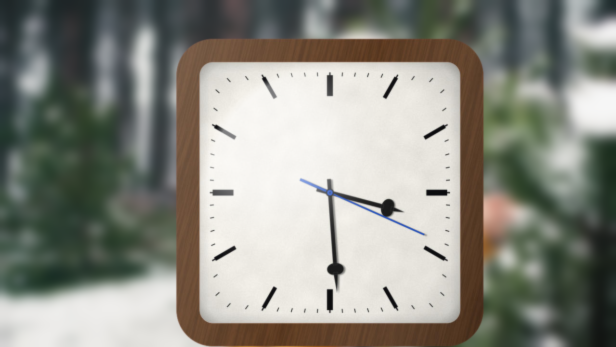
**3:29:19**
